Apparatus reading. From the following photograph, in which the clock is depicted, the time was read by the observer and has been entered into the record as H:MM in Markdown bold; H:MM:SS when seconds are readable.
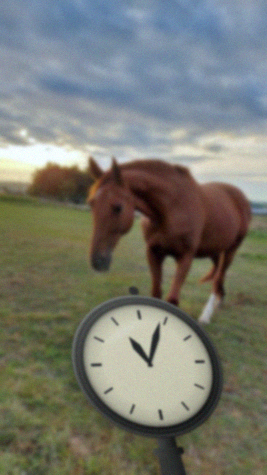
**11:04**
